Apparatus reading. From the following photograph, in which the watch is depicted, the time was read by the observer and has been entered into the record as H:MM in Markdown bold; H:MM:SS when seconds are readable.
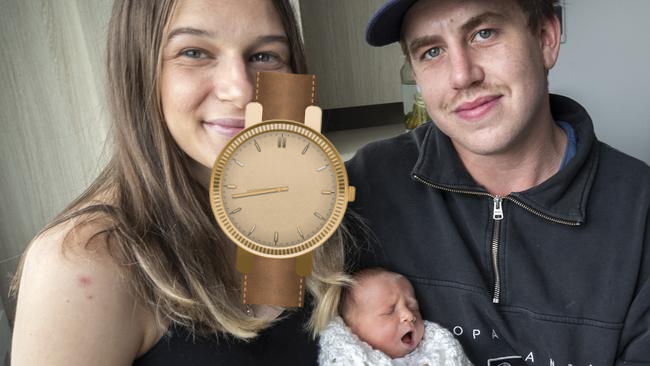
**8:43**
